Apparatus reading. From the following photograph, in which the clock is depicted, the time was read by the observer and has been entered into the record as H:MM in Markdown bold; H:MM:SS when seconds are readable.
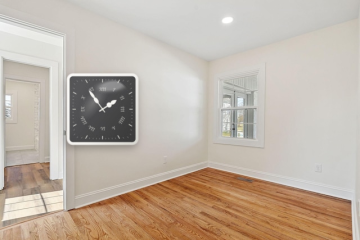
**1:54**
